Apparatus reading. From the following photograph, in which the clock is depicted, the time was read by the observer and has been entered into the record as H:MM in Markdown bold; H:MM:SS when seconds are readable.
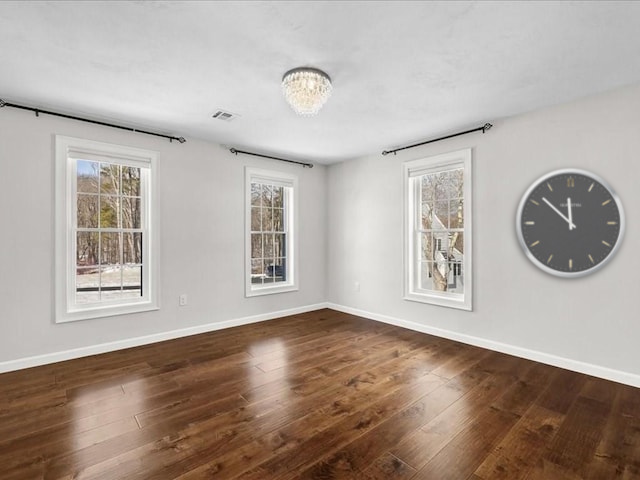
**11:52**
